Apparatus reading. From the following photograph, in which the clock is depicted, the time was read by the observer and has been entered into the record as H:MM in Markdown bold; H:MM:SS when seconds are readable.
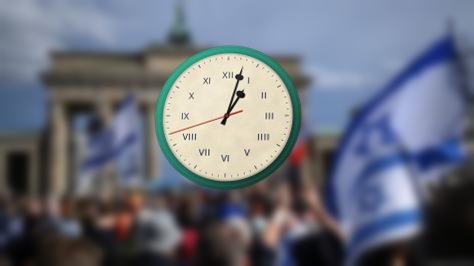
**1:02:42**
